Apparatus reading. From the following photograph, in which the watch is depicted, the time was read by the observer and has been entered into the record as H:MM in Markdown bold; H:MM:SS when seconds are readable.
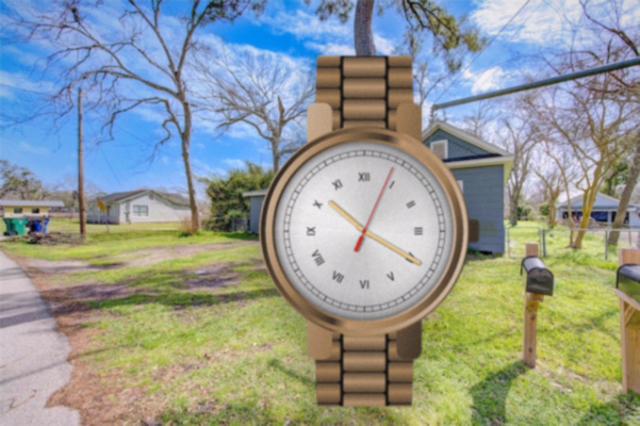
**10:20:04**
